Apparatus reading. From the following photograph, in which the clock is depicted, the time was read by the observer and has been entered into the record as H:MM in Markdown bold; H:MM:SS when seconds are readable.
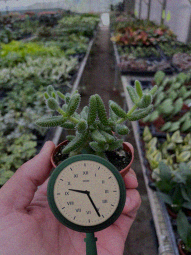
**9:26**
